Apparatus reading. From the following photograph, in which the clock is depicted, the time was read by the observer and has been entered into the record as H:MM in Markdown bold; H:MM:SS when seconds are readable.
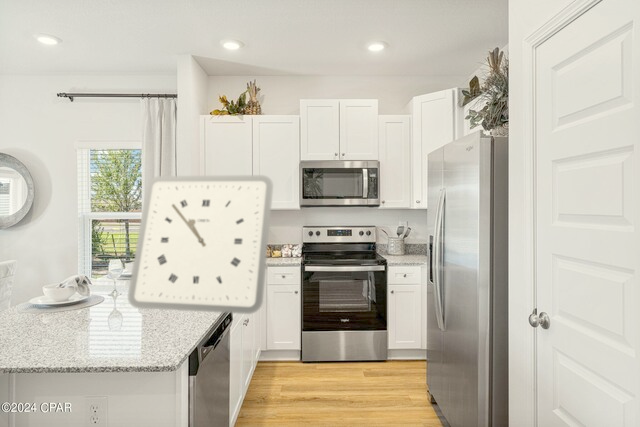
**10:53**
